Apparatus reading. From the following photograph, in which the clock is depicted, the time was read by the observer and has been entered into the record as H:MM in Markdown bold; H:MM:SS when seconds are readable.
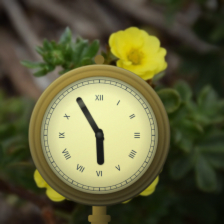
**5:55**
